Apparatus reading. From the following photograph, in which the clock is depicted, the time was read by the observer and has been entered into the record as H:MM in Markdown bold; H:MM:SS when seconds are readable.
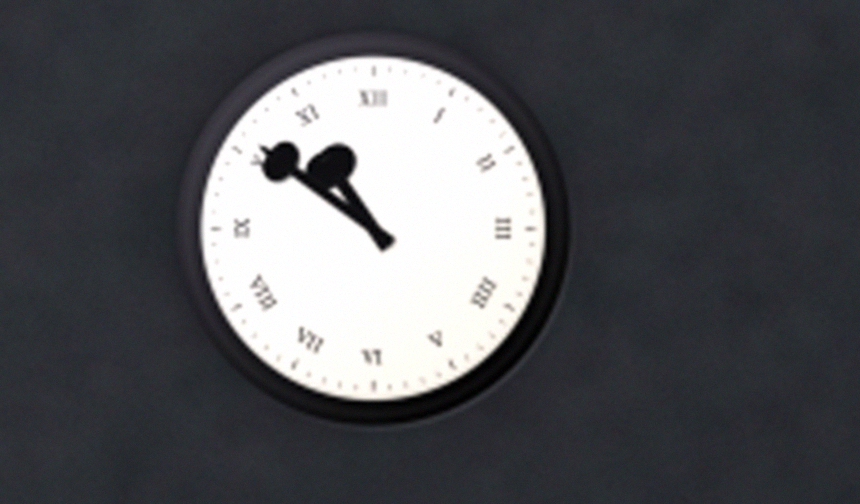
**10:51**
